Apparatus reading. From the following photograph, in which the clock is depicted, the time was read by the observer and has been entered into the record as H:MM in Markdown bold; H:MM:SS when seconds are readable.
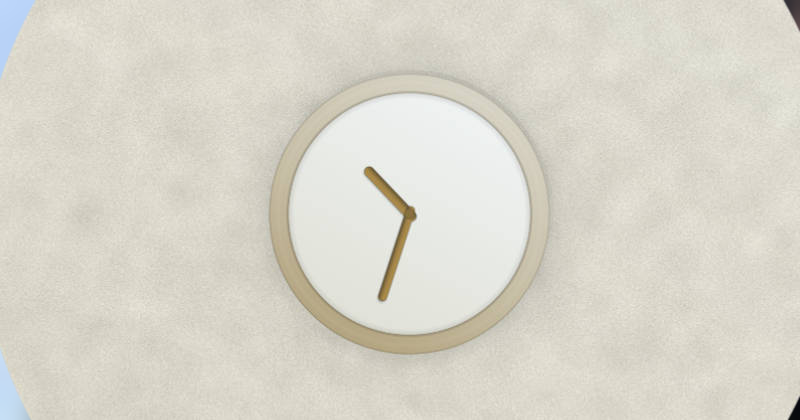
**10:33**
